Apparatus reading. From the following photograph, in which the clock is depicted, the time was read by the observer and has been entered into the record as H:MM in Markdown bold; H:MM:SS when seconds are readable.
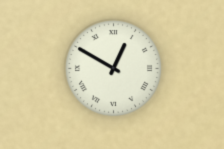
**12:50**
